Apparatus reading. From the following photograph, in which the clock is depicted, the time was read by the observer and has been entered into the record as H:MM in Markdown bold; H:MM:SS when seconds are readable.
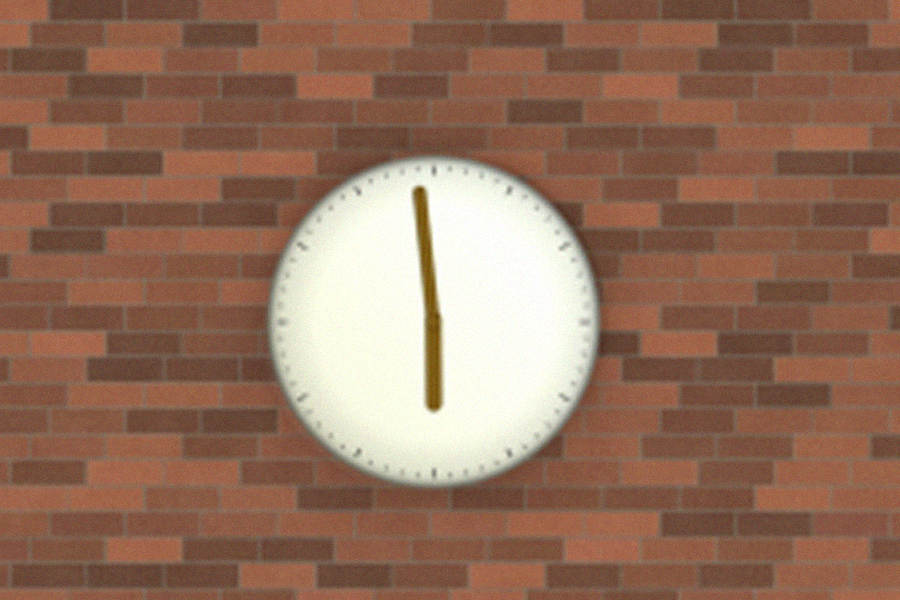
**5:59**
